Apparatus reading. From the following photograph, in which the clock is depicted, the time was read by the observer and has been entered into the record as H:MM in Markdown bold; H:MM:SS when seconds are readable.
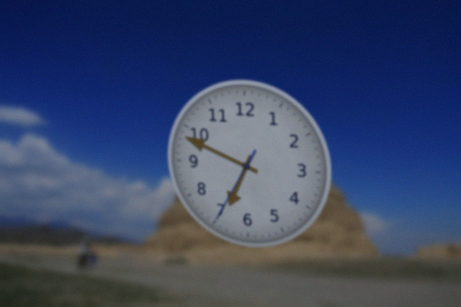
**6:48:35**
